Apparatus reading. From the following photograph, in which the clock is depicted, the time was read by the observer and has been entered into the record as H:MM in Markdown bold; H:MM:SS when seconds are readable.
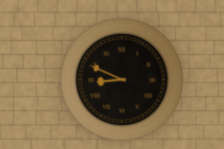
**8:49**
